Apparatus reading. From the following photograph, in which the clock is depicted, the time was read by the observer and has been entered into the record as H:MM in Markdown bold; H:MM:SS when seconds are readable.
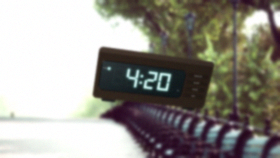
**4:20**
